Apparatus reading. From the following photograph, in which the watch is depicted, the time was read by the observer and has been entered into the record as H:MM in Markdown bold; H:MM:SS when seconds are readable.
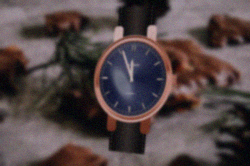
**11:56**
